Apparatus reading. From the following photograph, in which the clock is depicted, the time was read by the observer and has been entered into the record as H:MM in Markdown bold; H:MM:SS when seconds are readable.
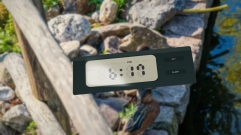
**6:17**
